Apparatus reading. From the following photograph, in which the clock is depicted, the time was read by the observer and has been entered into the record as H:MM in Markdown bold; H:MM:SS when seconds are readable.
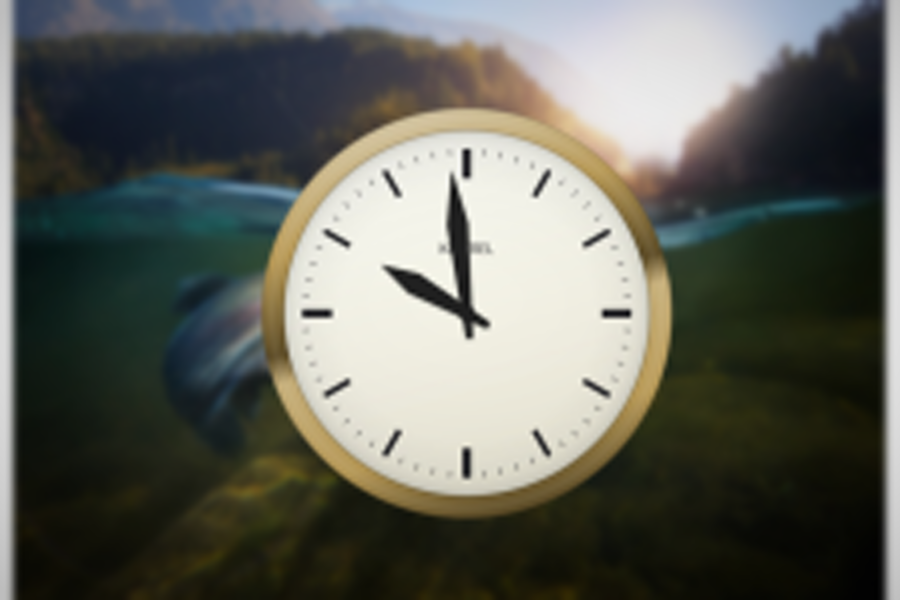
**9:59**
